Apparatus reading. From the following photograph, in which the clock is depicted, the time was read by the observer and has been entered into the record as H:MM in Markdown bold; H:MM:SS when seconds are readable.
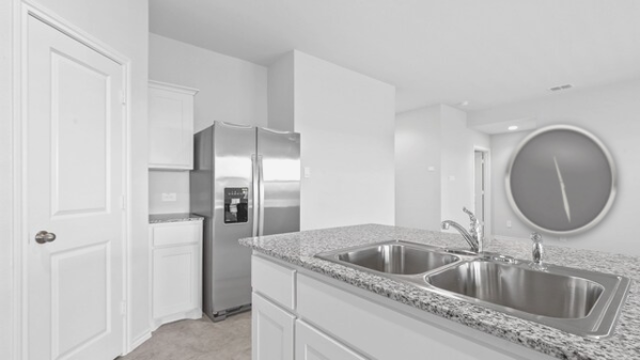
**11:28**
